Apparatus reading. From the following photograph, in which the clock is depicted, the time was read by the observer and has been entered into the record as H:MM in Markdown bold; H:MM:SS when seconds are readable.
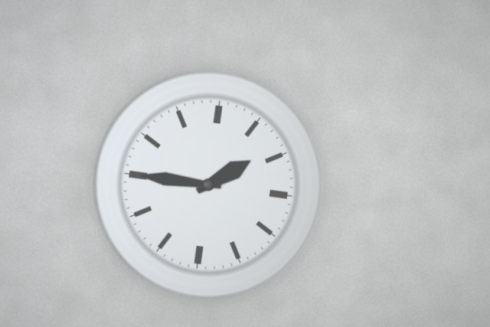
**1:45**
